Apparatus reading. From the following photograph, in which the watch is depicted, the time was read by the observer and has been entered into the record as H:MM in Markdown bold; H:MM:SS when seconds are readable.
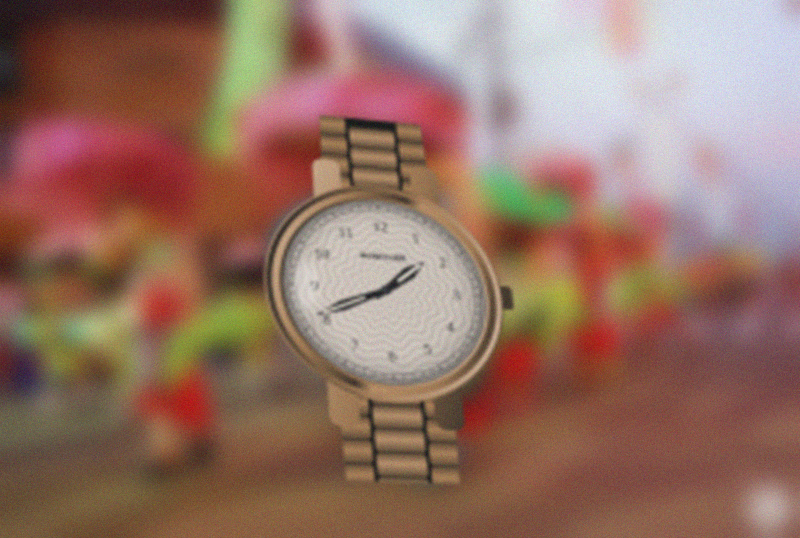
**1:41**
